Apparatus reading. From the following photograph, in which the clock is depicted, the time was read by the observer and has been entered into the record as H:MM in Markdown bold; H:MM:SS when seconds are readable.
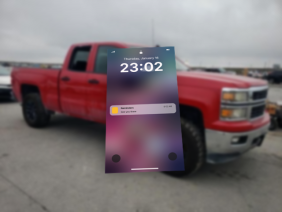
**23:02**
